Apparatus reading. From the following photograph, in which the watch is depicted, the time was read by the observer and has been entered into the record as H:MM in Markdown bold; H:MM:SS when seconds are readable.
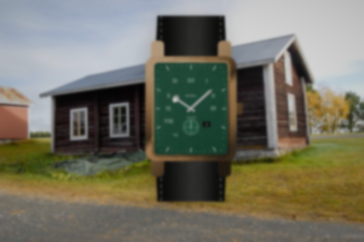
**10:08**
